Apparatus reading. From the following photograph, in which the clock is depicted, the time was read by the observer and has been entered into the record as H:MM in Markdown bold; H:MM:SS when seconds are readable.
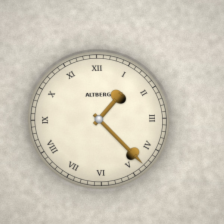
**1:23**
